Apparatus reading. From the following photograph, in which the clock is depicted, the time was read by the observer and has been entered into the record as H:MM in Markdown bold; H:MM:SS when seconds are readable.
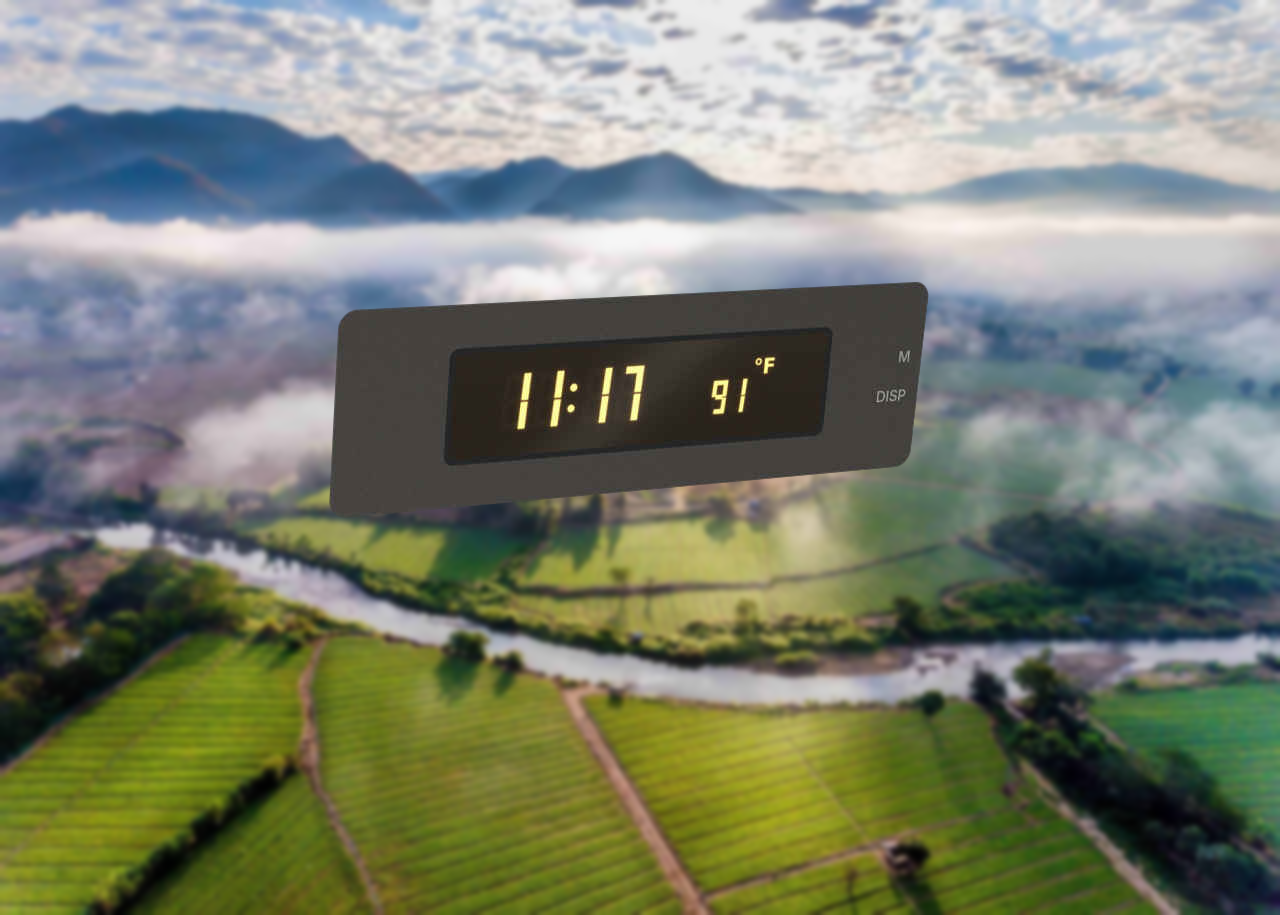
**11:17**
